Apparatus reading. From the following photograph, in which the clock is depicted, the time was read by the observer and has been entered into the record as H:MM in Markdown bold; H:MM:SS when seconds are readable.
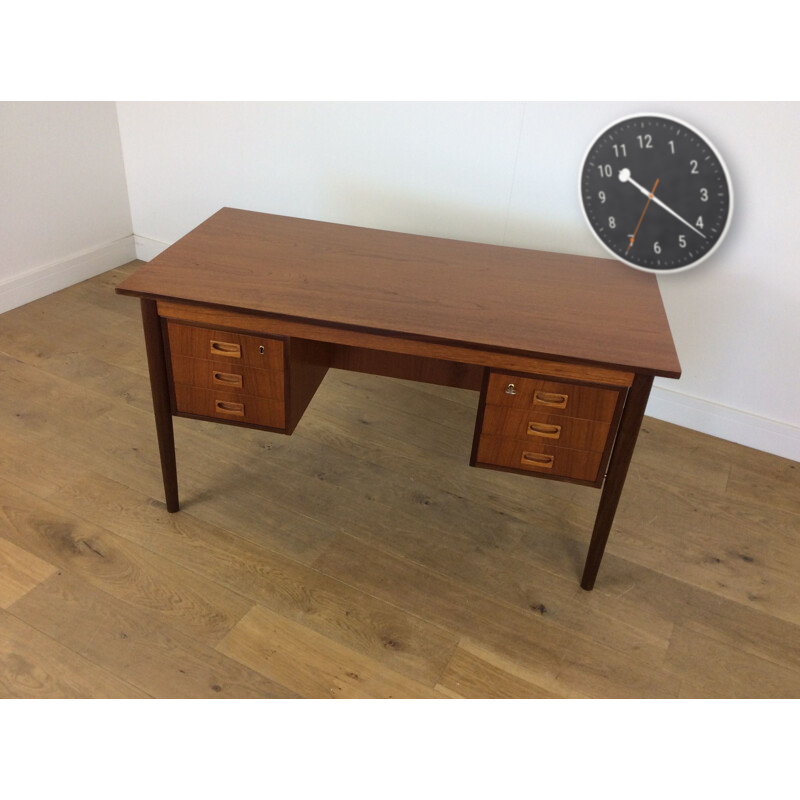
**10:21:35**
